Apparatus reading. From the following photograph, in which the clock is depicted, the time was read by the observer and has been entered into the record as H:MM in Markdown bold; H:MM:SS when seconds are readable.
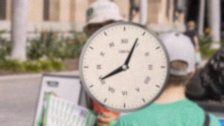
**8:04**
